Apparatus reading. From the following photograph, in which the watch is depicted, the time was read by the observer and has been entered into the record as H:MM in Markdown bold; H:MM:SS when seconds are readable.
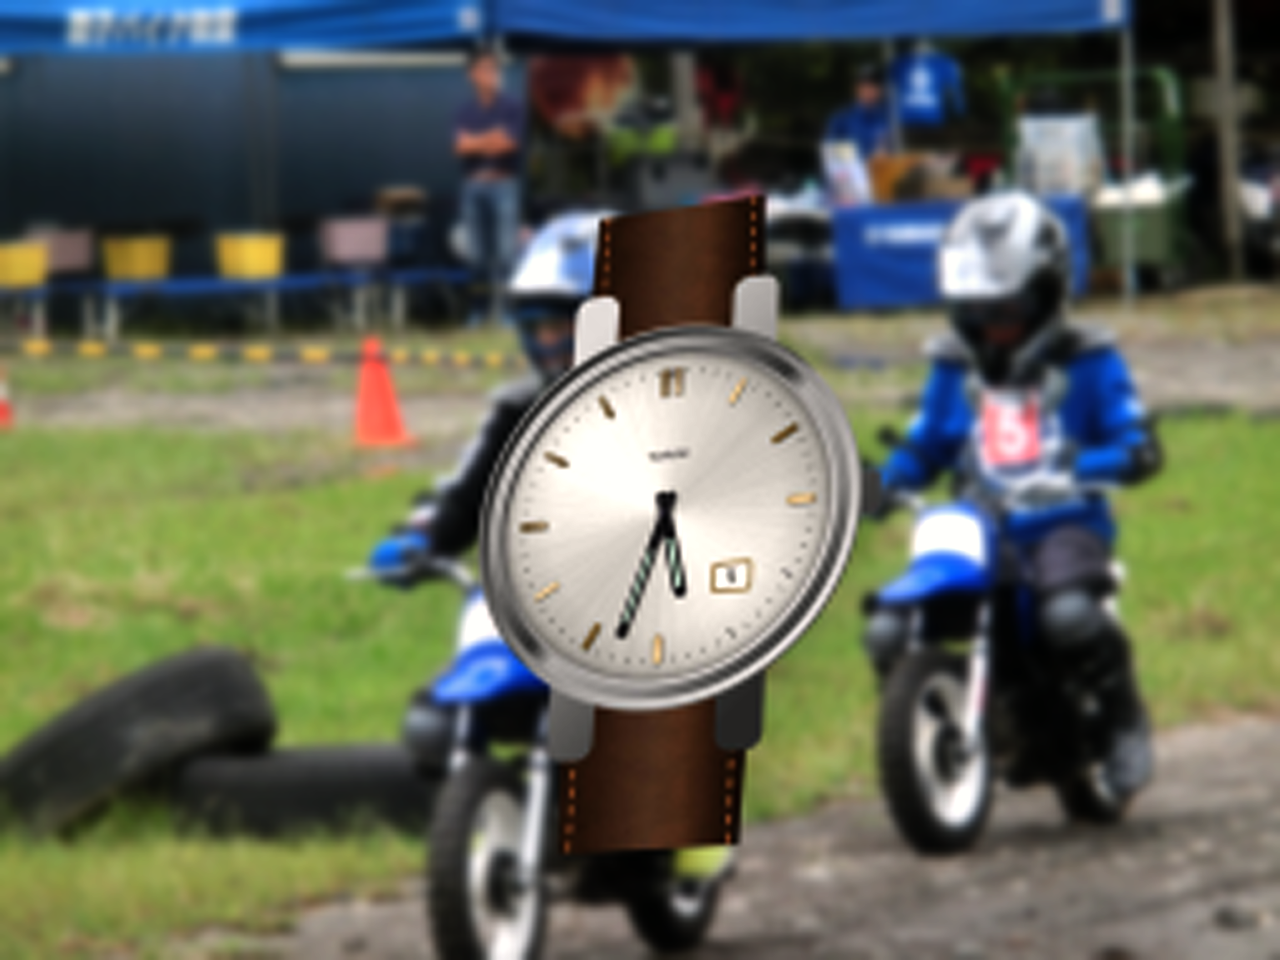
**5:33**
